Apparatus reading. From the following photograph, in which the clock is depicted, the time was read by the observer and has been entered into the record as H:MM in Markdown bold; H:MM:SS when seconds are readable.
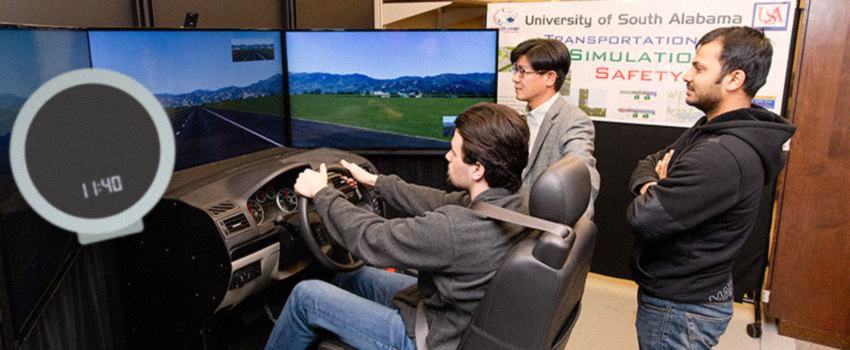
**11:40**
